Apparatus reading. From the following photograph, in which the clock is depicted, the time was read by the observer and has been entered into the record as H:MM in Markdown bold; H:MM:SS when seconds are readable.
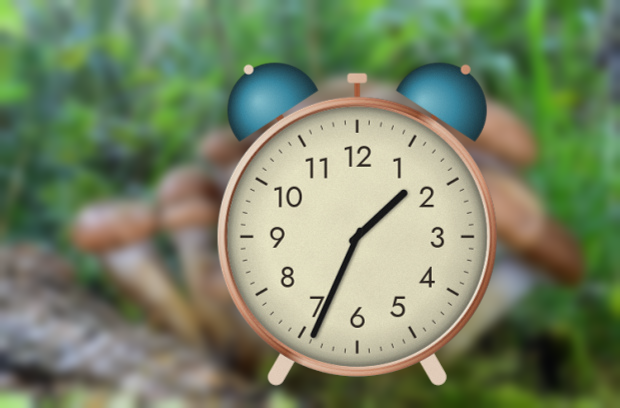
**1:34**
